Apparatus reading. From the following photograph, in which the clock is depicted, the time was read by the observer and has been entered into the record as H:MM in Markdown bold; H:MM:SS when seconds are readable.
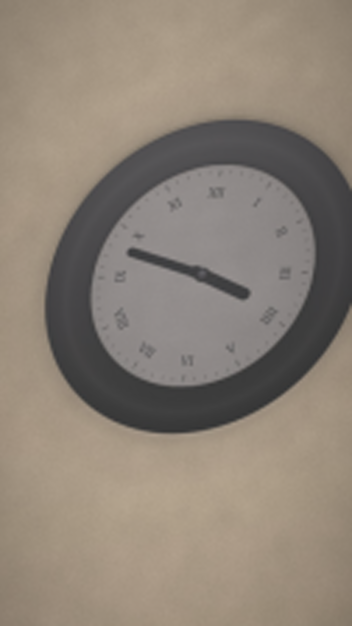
**3:48**
